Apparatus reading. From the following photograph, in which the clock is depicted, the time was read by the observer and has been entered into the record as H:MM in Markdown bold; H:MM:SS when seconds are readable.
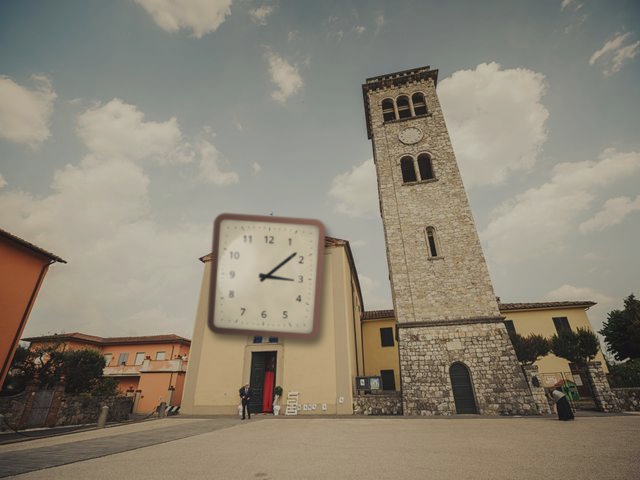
**3:08**
